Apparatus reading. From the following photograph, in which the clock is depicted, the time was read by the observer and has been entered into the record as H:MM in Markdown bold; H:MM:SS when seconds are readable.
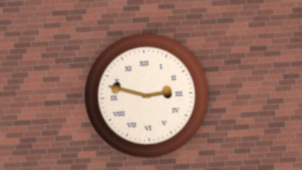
**2:48**
